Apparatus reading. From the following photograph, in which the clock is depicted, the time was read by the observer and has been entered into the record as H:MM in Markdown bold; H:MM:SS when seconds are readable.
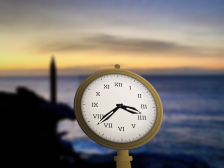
**3:38**
